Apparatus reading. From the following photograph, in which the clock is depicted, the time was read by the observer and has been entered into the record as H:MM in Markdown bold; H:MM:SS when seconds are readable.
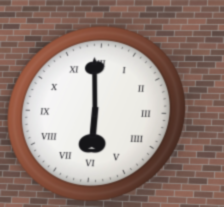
**5:59**
